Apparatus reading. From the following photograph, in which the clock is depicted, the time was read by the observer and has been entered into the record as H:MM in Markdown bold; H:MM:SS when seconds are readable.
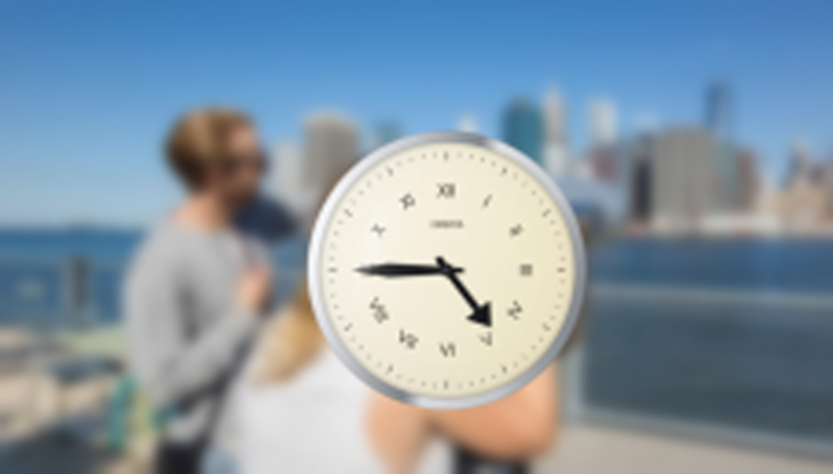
**4:45**
